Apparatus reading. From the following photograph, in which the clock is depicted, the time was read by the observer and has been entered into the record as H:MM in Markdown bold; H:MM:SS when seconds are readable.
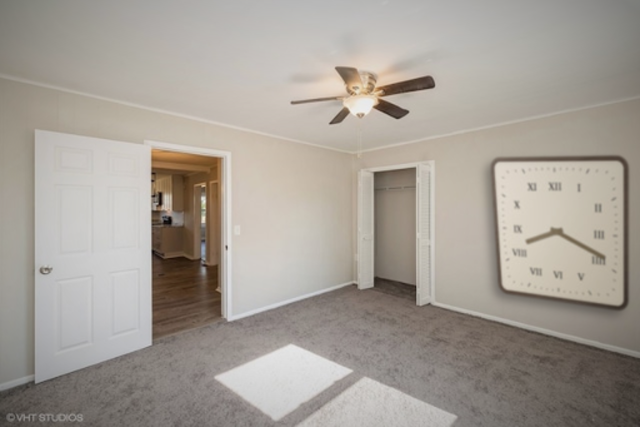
**8:19**
